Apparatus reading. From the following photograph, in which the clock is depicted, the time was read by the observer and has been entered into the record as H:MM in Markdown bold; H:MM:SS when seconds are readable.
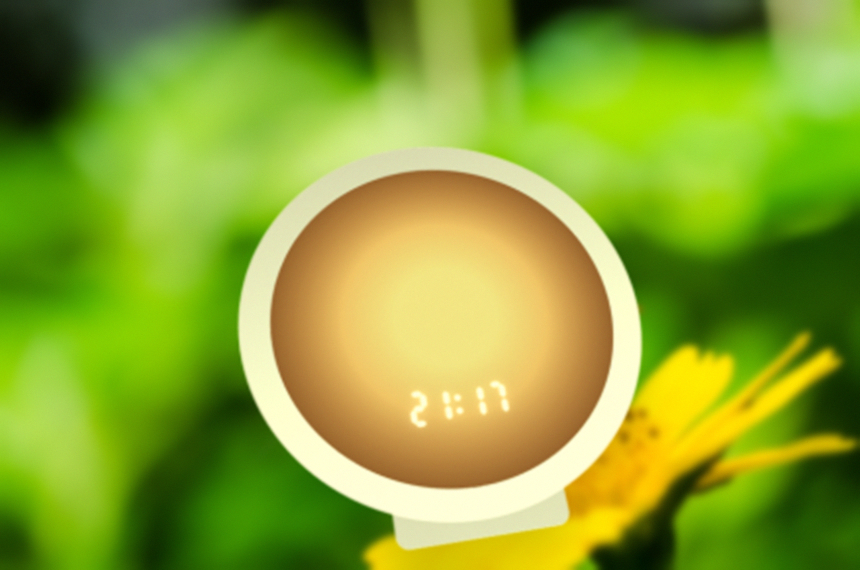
**21:17**
